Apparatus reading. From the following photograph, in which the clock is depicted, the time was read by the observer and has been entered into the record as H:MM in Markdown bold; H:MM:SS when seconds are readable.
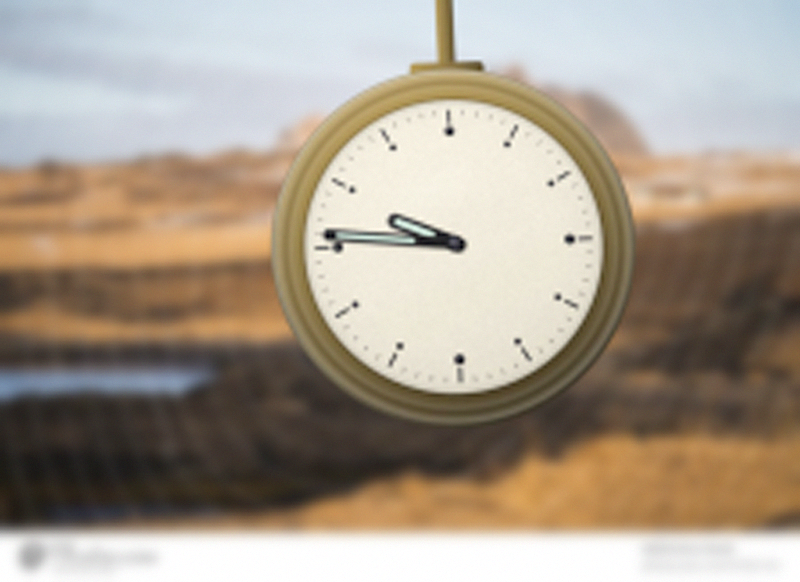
**9:46**
